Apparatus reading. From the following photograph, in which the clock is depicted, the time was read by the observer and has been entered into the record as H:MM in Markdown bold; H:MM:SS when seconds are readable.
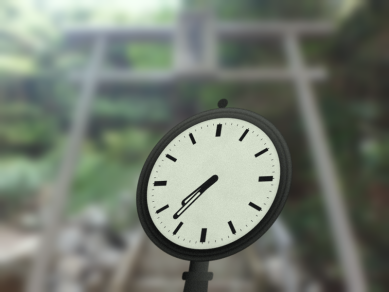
**7:37**
